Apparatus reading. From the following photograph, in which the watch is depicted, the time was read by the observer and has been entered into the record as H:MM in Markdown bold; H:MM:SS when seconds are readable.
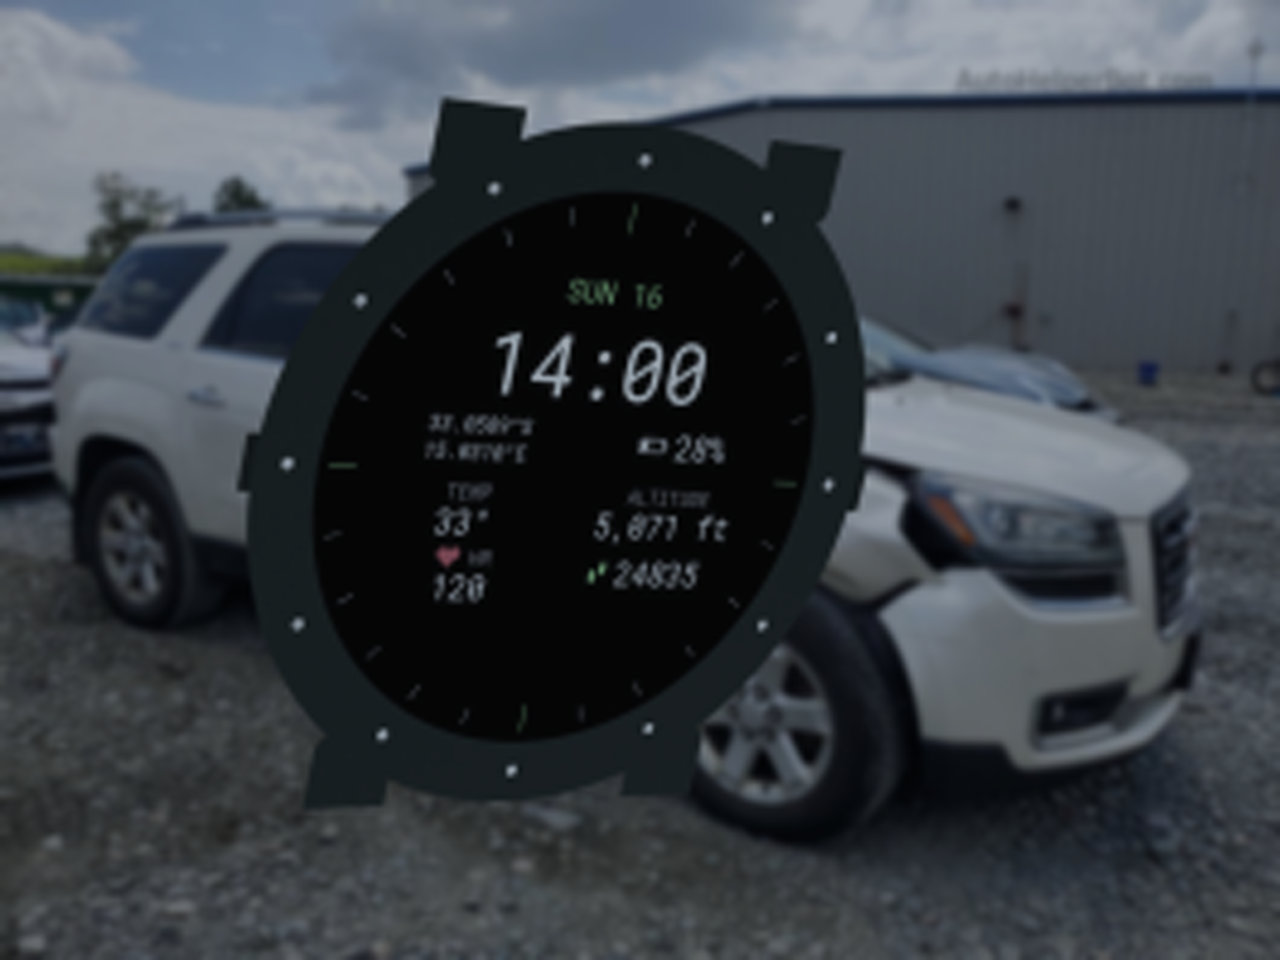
**14:00**
